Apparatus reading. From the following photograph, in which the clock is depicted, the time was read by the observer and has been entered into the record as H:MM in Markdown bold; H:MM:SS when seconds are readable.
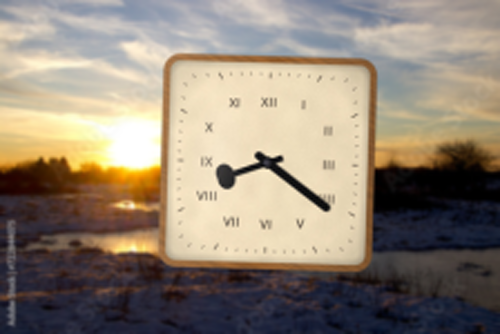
**8:21**
